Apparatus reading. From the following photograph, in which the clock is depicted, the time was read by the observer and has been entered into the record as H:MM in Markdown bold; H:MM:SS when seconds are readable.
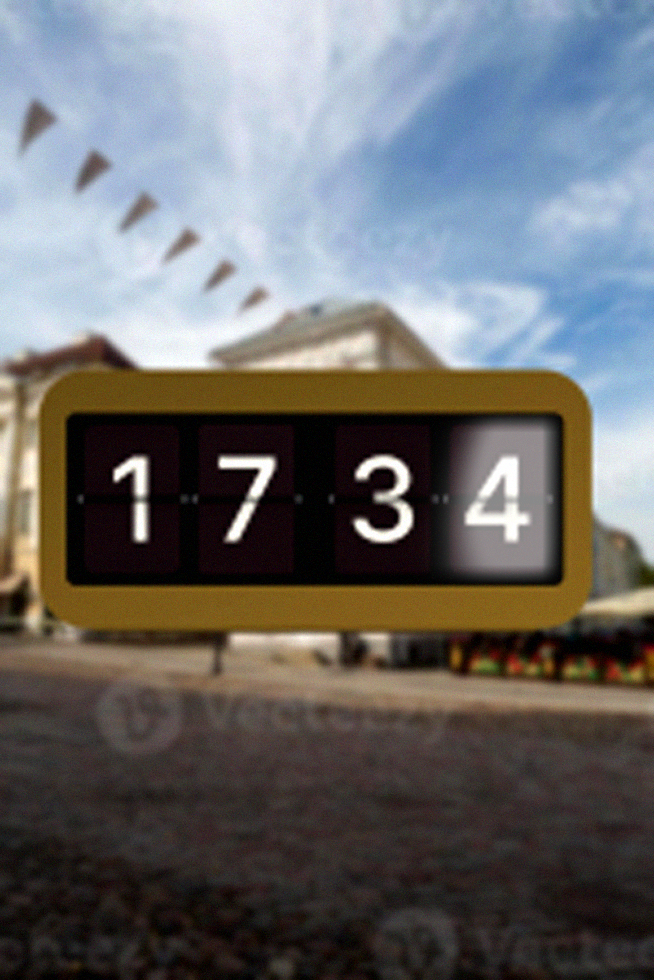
**17:34**
